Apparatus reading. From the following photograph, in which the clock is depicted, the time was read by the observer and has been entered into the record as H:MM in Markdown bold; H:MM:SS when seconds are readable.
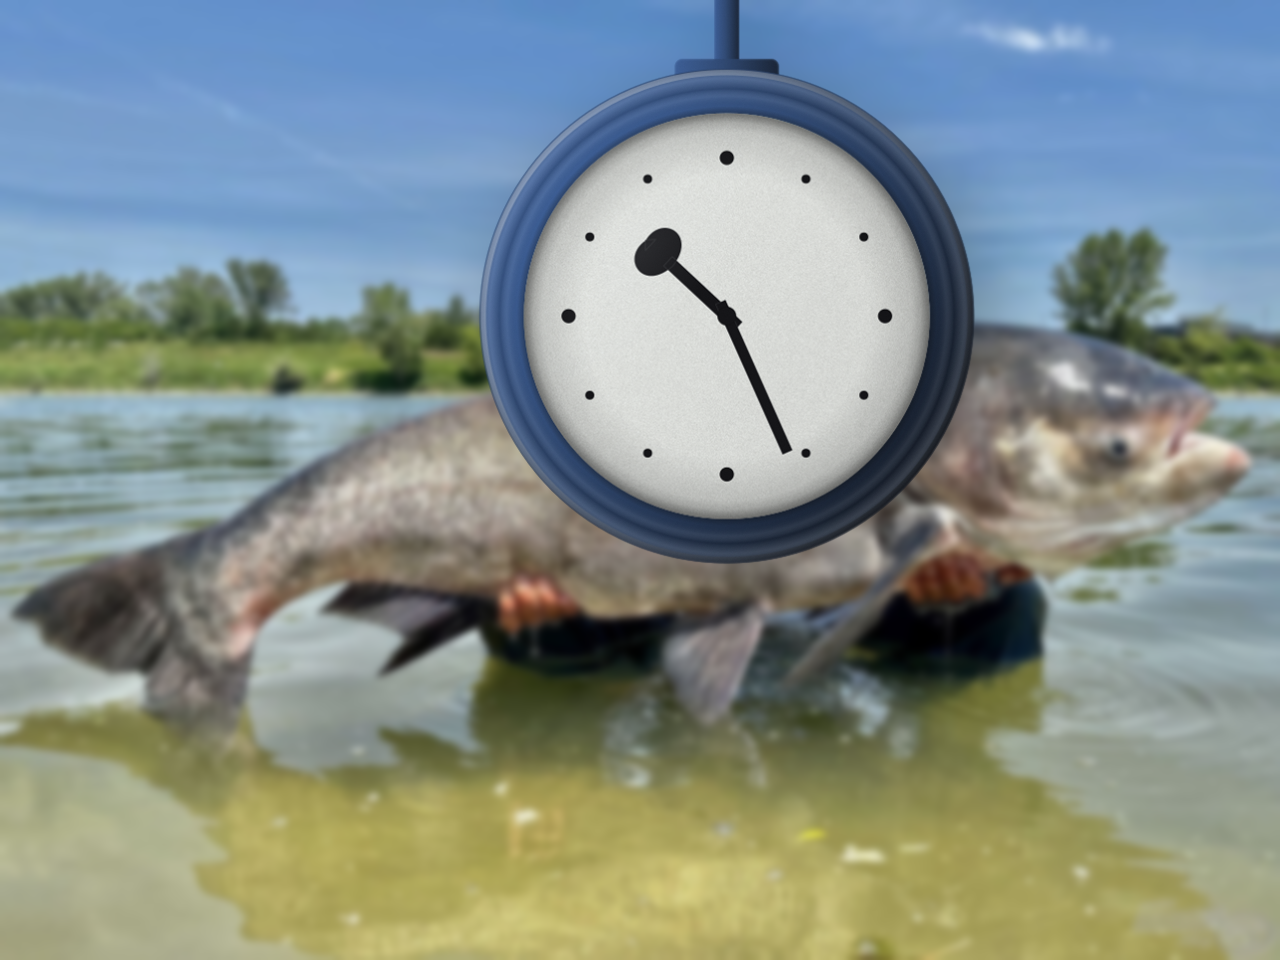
**10:26**
